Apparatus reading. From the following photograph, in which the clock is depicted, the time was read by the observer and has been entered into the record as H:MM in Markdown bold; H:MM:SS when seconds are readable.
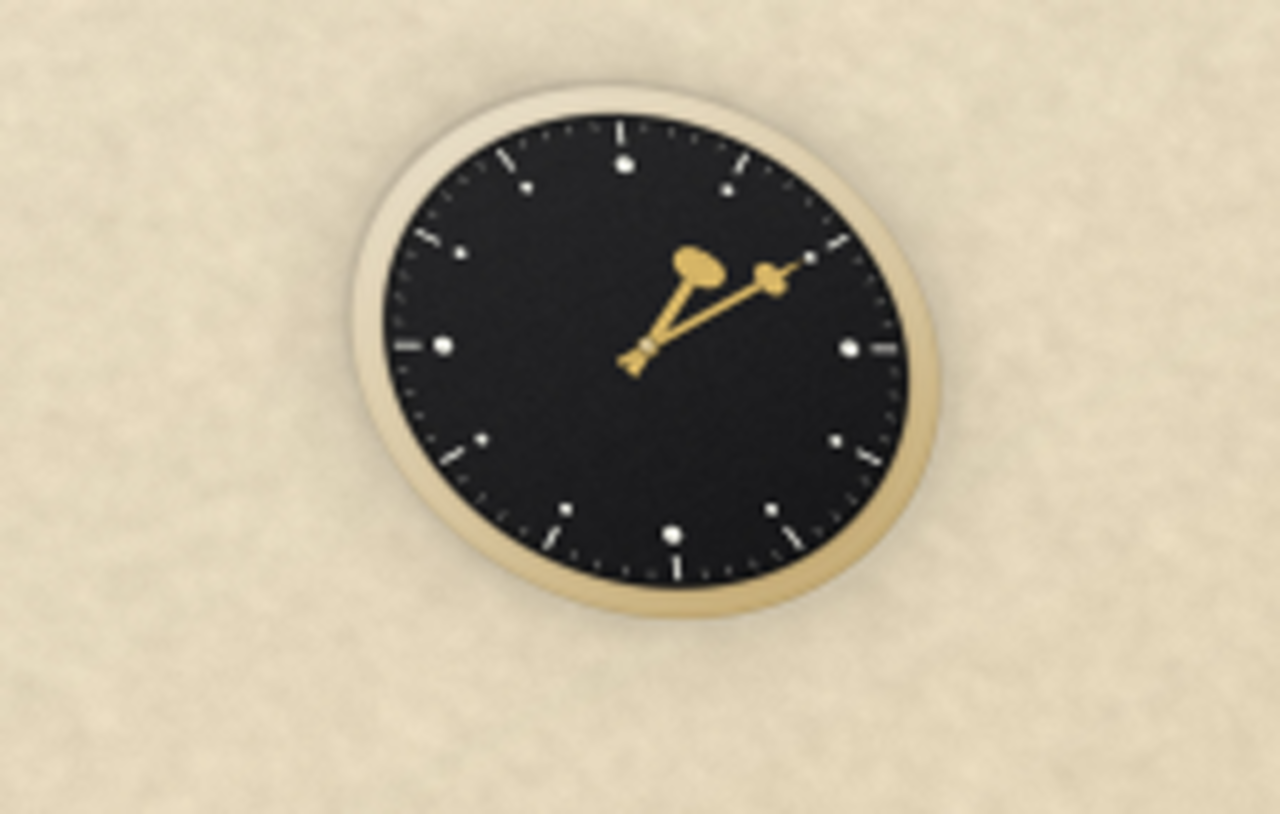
**1:10**
